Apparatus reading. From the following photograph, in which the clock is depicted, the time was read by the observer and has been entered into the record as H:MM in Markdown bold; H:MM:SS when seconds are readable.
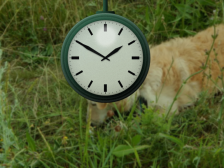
**1:50**
